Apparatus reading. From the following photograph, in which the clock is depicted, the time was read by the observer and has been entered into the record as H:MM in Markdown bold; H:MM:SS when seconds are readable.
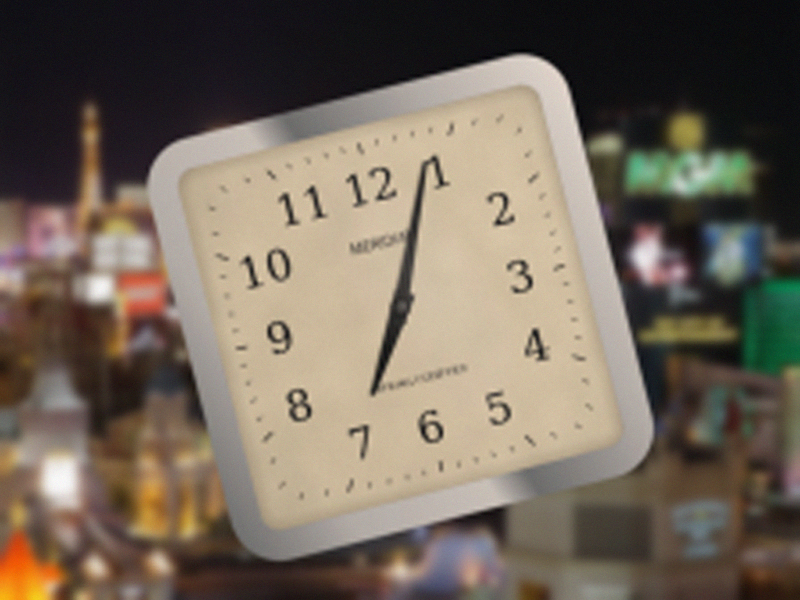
**7:04**
